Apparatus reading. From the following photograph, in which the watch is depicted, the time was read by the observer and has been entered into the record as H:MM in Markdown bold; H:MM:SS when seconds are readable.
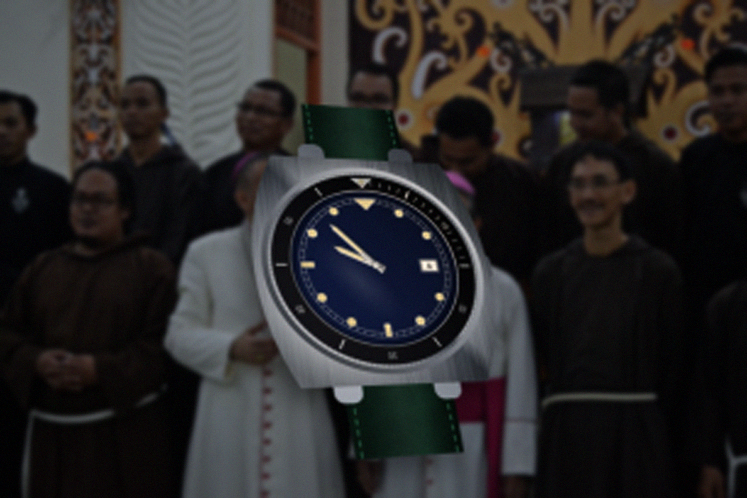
**9:53**
